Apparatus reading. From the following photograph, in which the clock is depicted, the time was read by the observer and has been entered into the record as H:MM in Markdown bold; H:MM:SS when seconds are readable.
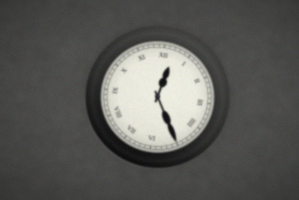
**12:25**
